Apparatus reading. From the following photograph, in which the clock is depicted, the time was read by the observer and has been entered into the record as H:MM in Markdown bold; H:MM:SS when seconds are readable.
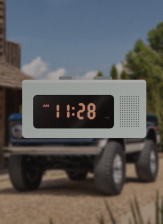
**11:28**
